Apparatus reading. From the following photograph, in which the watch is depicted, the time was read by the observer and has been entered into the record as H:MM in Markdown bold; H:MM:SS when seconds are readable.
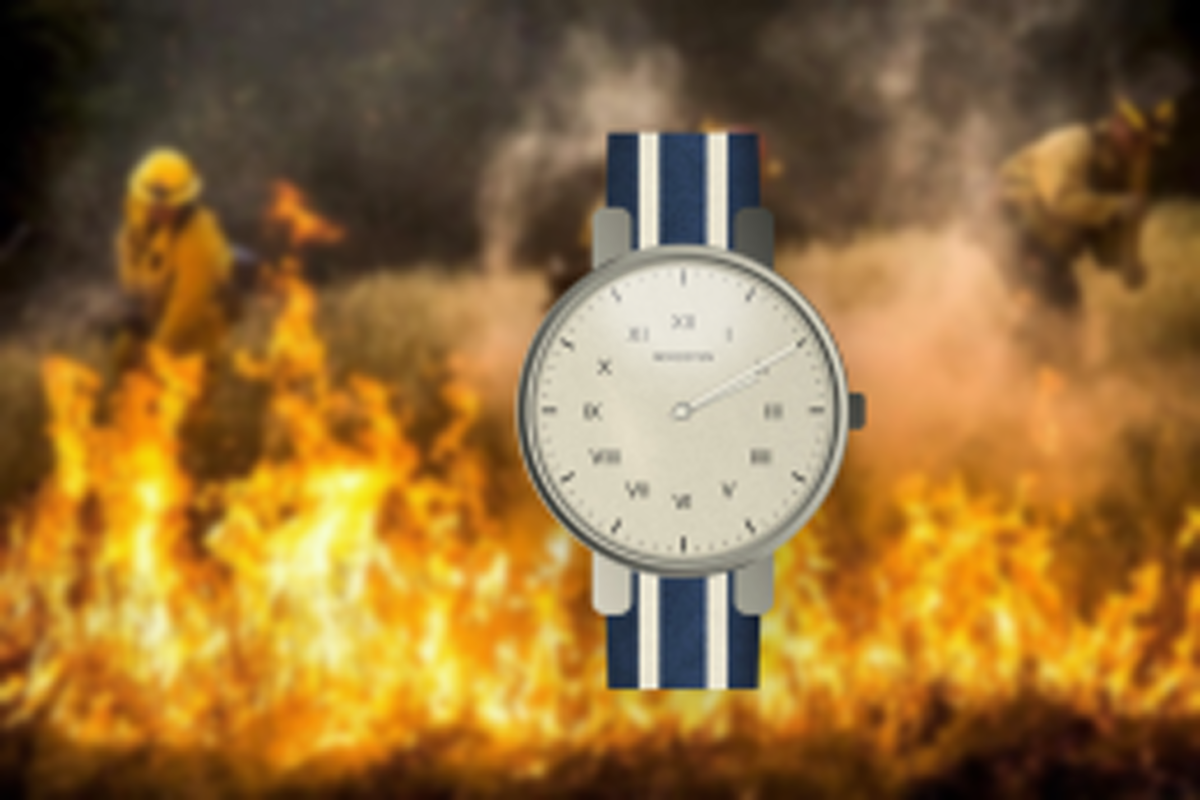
**2:10**
